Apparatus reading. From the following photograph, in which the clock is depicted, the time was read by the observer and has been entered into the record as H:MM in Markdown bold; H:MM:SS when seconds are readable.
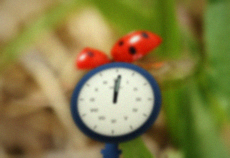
**12:01**
